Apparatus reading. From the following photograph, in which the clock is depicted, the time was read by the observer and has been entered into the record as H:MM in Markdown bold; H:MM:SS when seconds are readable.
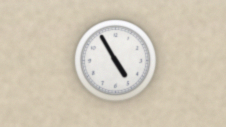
**4:55**
